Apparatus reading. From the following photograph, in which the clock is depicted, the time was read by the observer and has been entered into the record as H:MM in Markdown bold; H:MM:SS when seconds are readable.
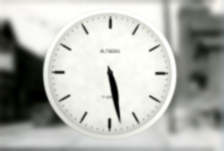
**5:28**
